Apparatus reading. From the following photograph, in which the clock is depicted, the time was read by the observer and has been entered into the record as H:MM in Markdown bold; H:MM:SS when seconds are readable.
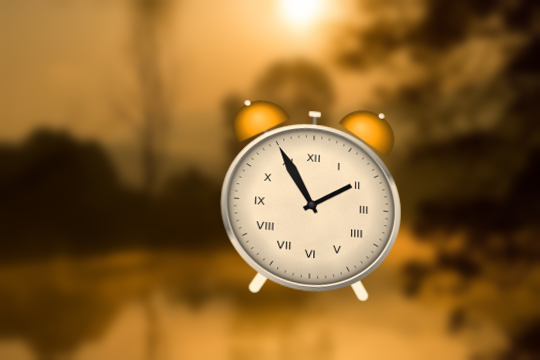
**1:55**
